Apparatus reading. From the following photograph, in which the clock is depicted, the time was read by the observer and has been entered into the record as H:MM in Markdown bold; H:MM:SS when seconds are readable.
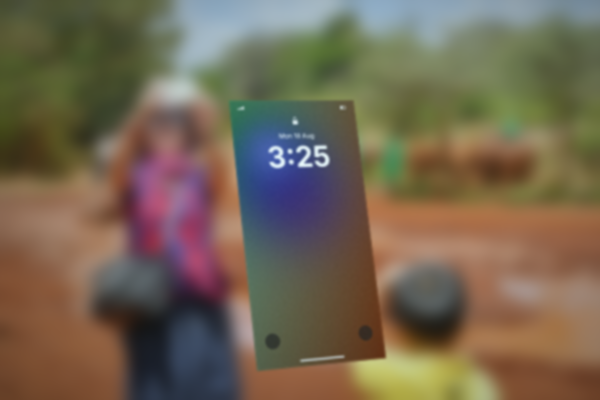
**3:25**
